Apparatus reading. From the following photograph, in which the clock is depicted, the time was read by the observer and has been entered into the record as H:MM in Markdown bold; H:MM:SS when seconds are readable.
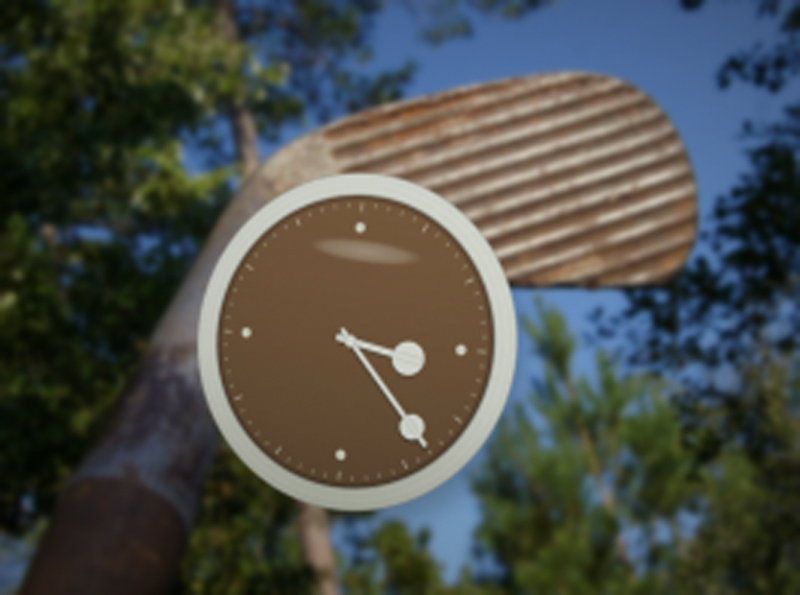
**3:23**
